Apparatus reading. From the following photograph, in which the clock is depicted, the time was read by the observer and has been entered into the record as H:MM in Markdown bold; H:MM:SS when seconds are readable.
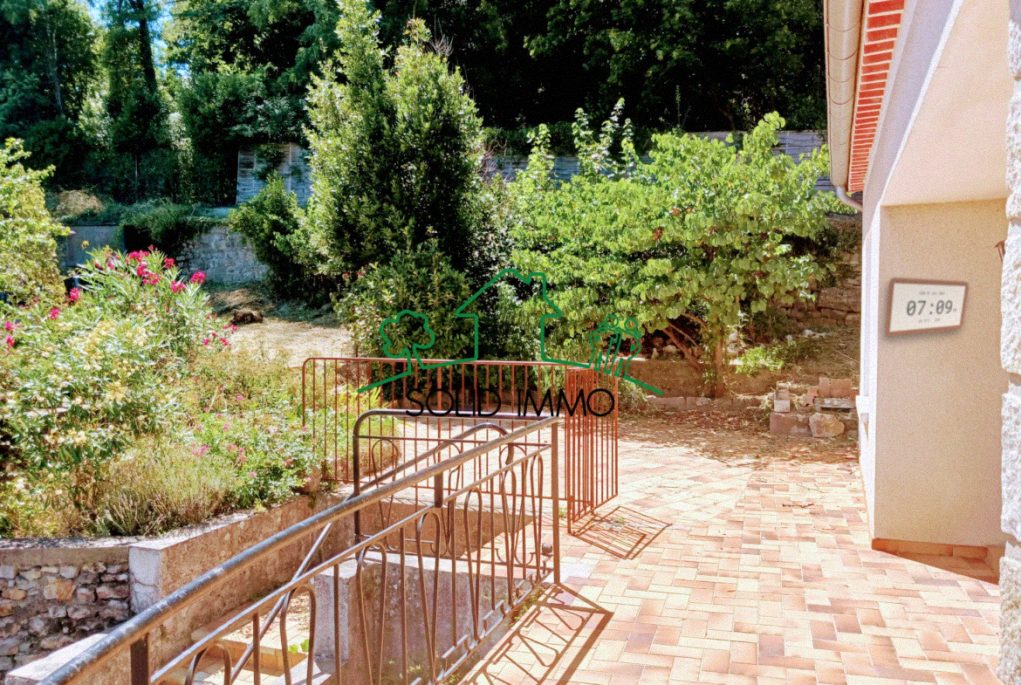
**7:09**
